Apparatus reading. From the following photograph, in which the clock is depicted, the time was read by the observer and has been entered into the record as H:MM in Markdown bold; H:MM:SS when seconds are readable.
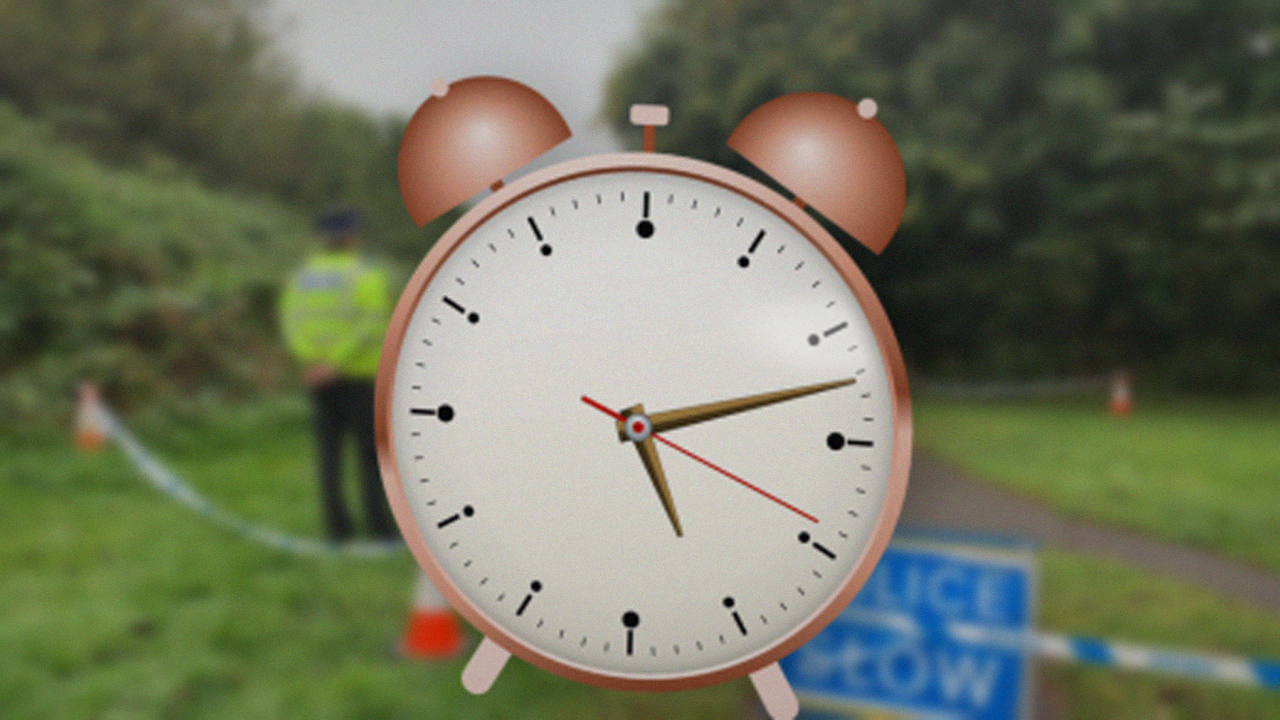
**5:12:19**
